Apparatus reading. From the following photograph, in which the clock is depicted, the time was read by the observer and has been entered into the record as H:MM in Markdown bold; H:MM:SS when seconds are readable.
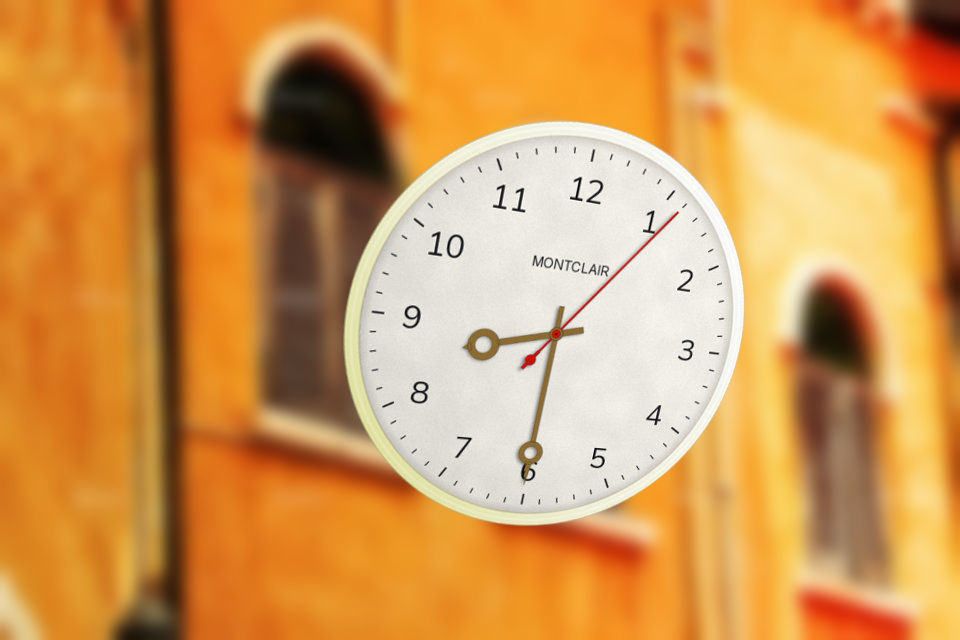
**8:30:06**
